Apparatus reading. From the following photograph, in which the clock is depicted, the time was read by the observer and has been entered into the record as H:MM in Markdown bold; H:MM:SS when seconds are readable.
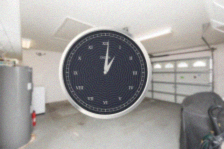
**1:01**
